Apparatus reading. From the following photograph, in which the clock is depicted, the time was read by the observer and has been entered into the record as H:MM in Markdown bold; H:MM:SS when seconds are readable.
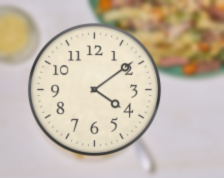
**4:09**
